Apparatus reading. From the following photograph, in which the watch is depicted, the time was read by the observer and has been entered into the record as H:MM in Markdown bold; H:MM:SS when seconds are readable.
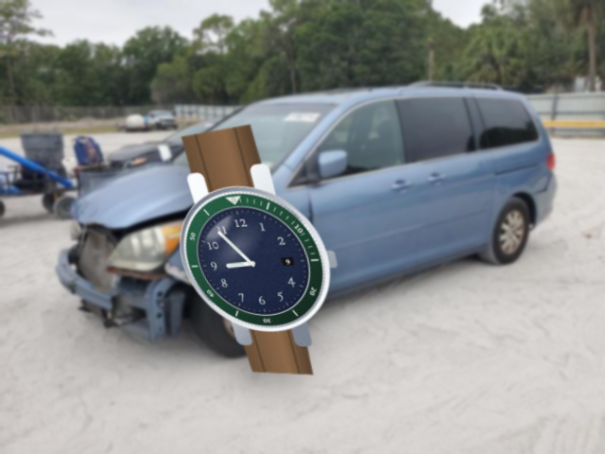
**8:54**
